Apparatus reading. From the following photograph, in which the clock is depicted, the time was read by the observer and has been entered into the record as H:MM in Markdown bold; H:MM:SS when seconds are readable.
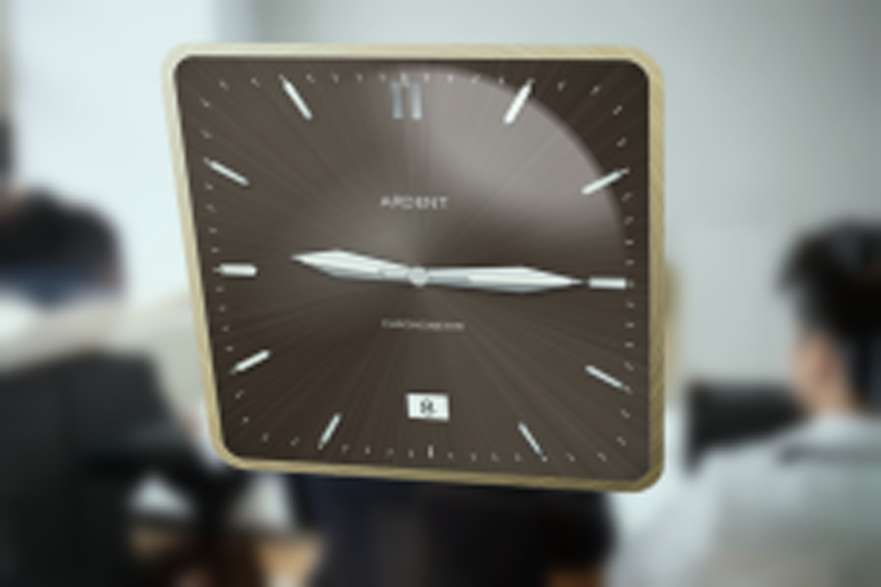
**9:15**
